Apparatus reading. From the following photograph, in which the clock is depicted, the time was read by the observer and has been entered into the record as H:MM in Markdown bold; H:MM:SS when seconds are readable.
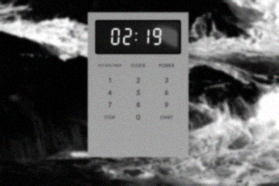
**2:19**
